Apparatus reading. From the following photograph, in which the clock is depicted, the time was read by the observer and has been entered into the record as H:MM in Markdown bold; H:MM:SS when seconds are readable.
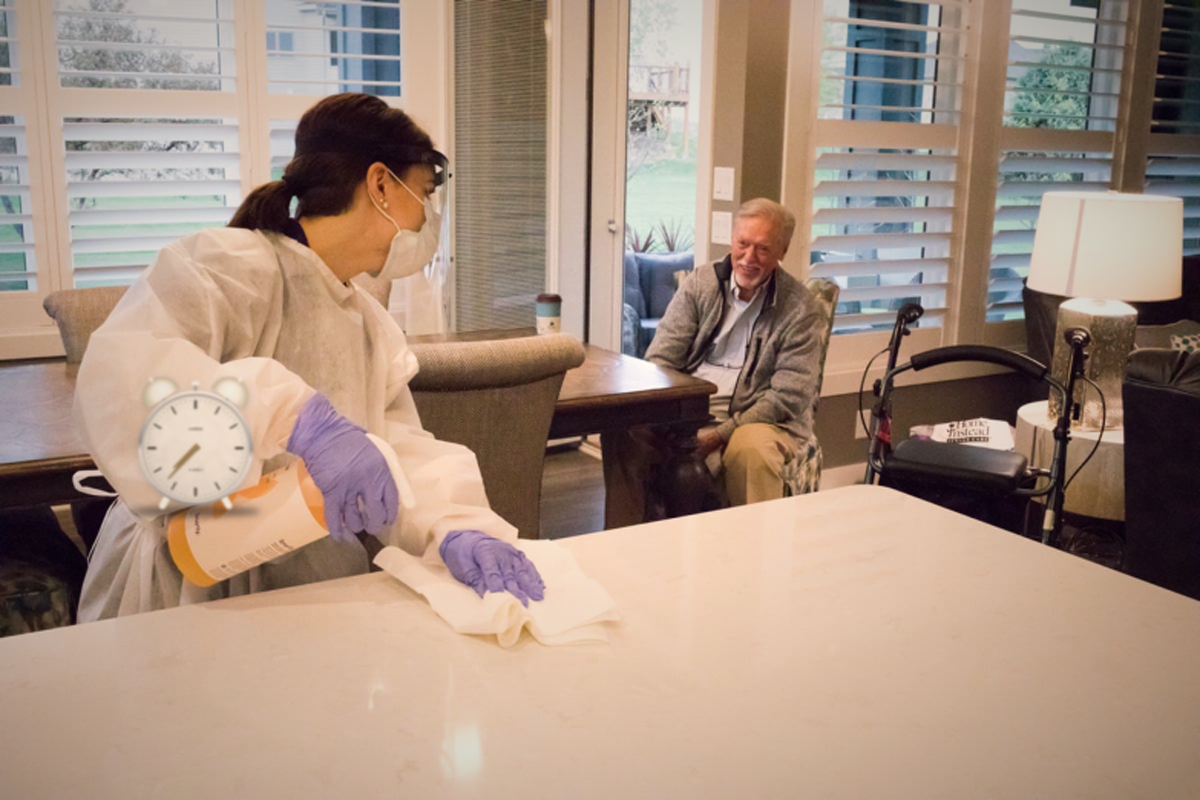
**7:37**
